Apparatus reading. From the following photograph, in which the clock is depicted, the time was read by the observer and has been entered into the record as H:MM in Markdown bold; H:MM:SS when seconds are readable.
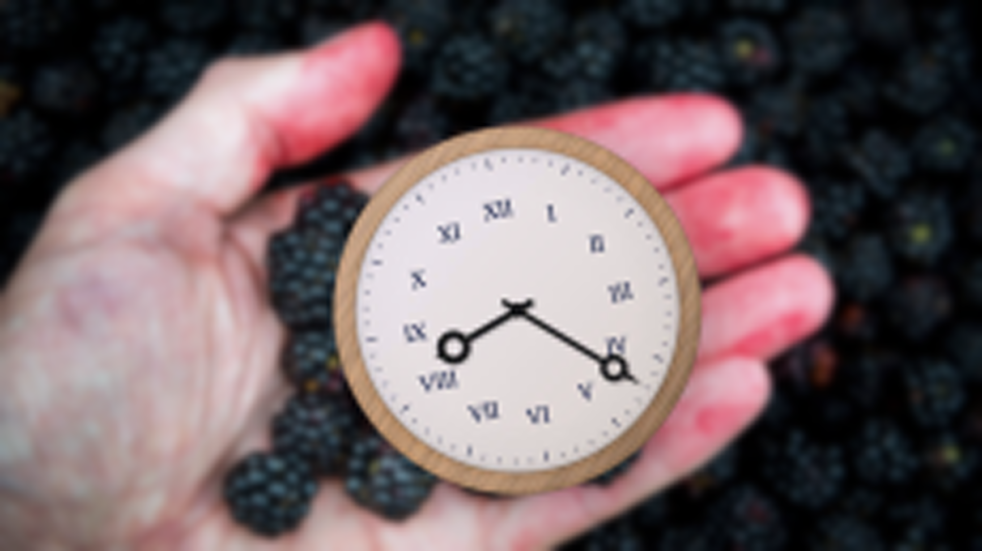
**8:22**
